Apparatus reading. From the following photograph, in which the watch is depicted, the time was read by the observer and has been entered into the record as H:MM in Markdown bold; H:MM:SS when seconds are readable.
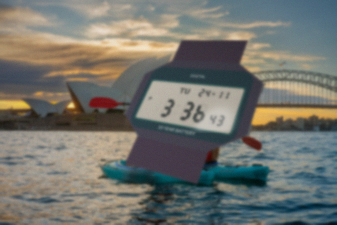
**3:36**
